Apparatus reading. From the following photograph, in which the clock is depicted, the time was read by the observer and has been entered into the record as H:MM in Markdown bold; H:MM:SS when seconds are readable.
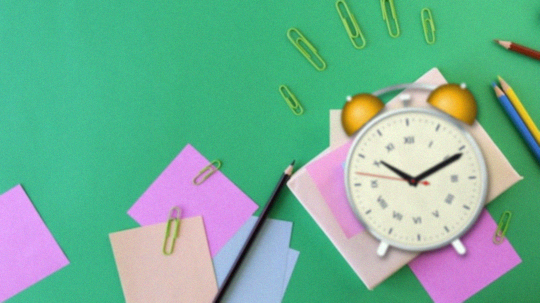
**10:10:47**
